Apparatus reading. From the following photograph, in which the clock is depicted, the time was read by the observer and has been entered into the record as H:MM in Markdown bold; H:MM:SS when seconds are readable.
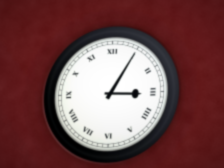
**3:05**
